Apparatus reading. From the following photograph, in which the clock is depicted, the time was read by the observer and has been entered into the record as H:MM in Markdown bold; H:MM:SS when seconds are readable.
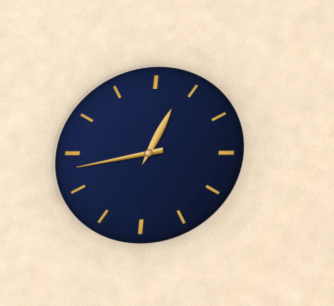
**12:43**
